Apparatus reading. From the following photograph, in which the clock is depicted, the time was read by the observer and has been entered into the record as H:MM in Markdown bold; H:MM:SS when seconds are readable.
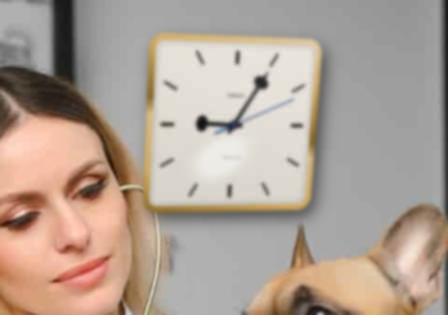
**9:05:11**
